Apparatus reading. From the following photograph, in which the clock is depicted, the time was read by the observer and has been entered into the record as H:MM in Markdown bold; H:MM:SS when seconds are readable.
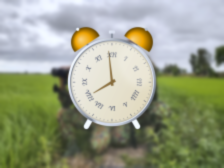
**7:59**
